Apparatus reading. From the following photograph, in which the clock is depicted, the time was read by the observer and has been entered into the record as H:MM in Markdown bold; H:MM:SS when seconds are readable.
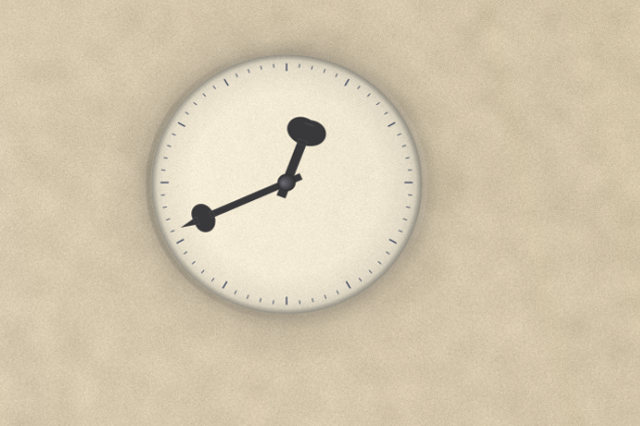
**12:41**
